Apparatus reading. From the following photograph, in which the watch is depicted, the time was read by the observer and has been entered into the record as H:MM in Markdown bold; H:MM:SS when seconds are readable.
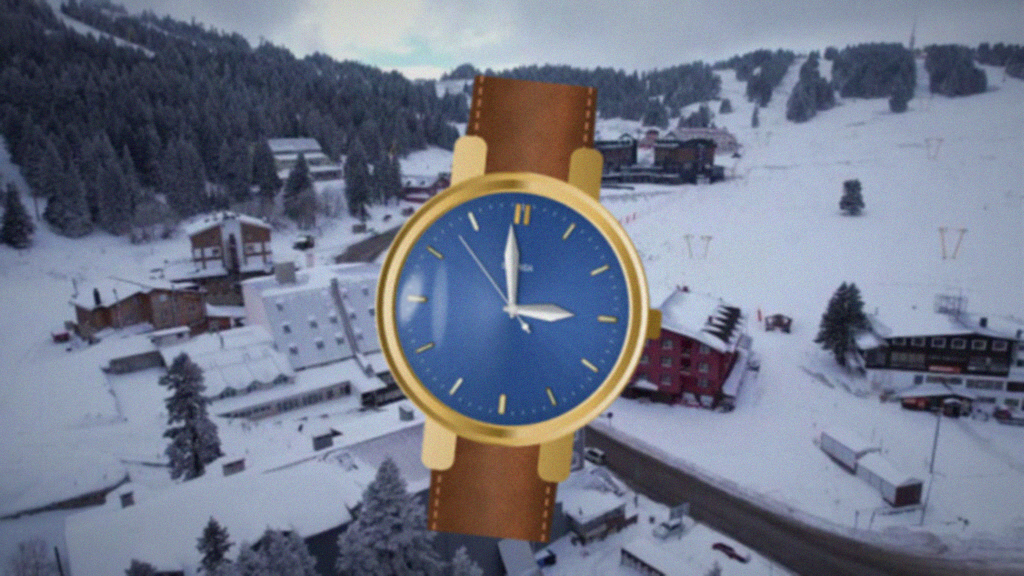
**2:58:53**
